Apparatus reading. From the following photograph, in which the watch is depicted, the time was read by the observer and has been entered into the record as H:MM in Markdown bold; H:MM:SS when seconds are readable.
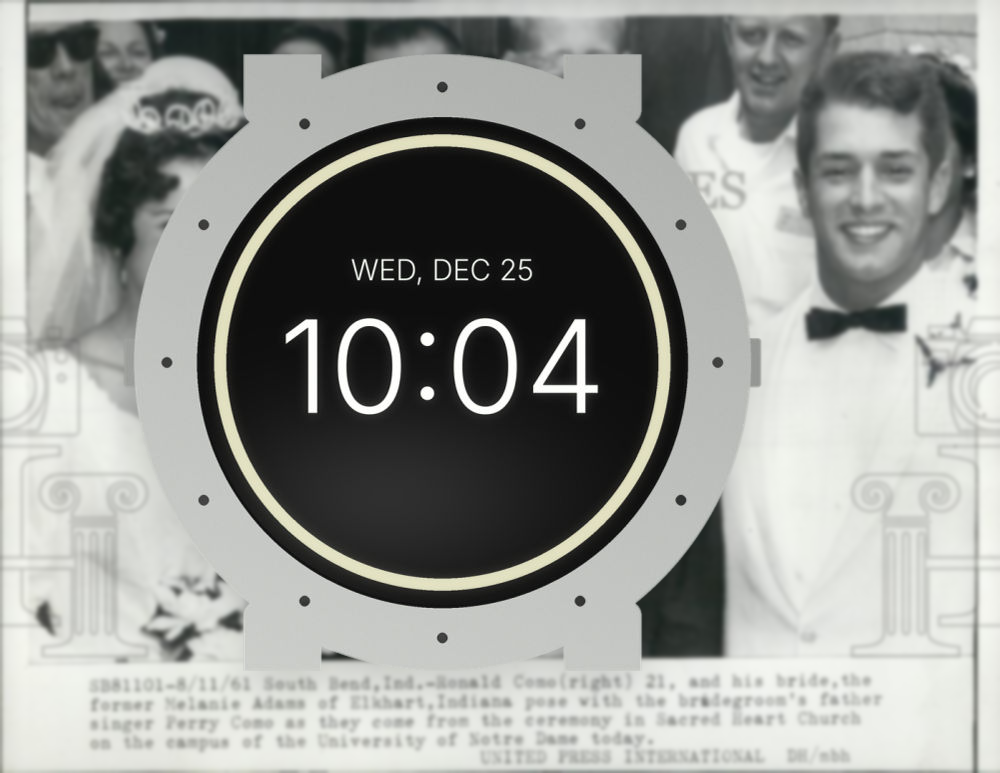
**10:04**
